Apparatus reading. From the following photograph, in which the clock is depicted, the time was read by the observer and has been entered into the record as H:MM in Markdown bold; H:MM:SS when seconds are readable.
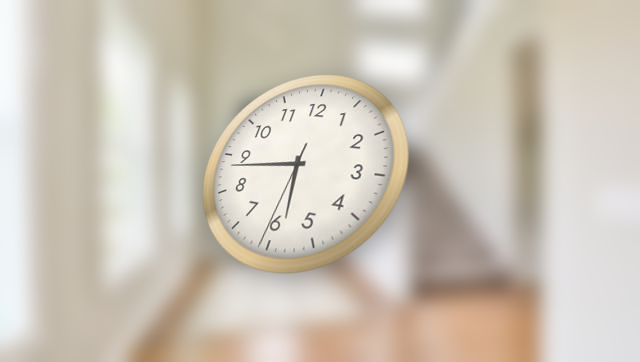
**5:43:31**
